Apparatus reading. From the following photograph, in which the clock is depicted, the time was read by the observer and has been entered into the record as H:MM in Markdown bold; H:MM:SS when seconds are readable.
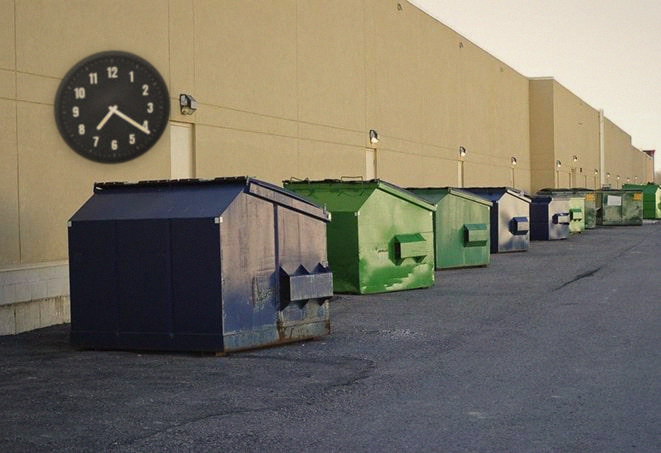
**7:21**
